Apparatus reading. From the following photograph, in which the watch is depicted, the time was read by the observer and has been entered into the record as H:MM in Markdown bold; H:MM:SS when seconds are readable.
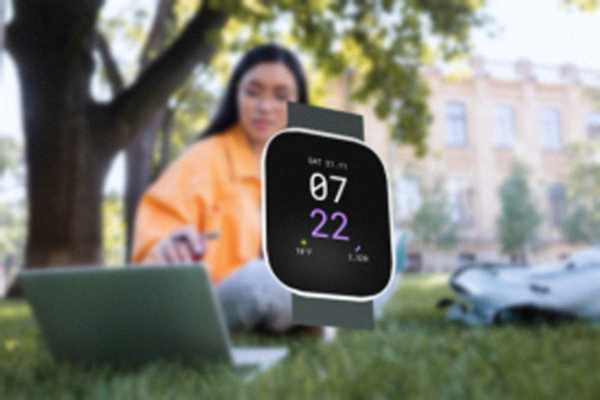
**7:22**
